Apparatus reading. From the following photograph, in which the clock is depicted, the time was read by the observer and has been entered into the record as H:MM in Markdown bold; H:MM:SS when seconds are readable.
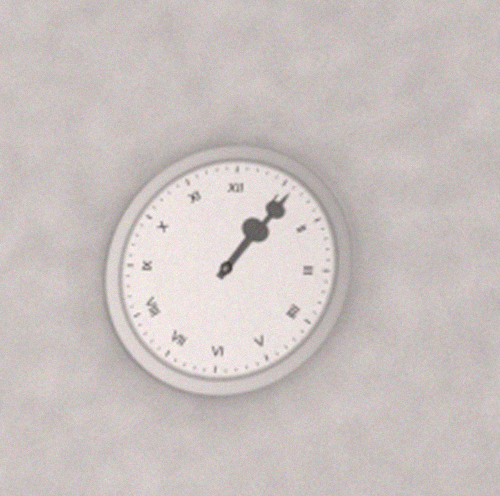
**1:06**
